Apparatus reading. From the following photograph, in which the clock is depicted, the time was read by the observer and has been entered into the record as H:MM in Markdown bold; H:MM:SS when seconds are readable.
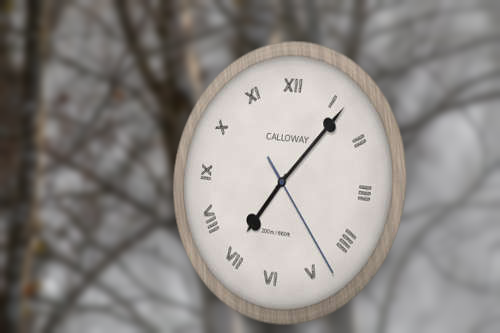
**7:06:23**
